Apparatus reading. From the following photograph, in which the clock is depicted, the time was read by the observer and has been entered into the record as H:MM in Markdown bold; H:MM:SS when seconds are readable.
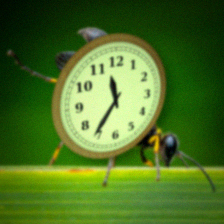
**11:36**
